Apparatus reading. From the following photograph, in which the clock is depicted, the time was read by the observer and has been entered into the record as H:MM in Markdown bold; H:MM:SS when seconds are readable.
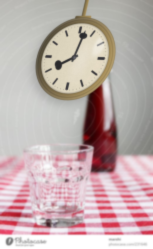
**8:02**
